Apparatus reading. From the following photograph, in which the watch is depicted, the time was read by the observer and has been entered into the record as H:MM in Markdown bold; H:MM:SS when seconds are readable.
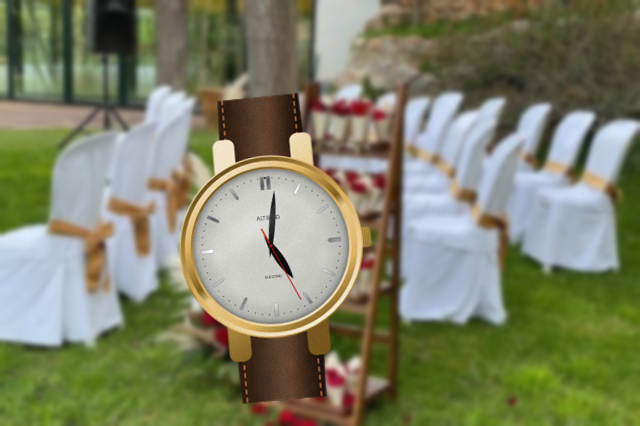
**5:01:26**
